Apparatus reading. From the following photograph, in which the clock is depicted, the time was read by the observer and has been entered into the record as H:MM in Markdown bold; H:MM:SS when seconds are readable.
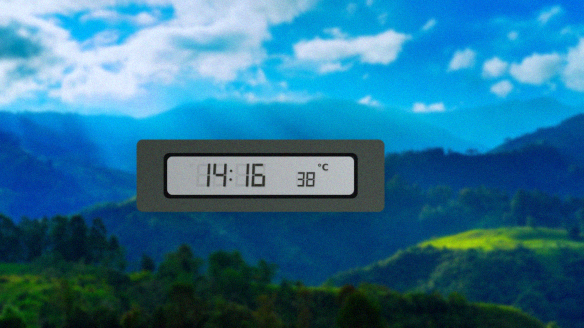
**14:16**
